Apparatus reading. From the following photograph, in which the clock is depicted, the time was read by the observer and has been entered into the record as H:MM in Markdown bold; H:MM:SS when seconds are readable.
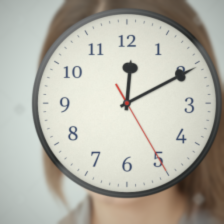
**12:10:25**
